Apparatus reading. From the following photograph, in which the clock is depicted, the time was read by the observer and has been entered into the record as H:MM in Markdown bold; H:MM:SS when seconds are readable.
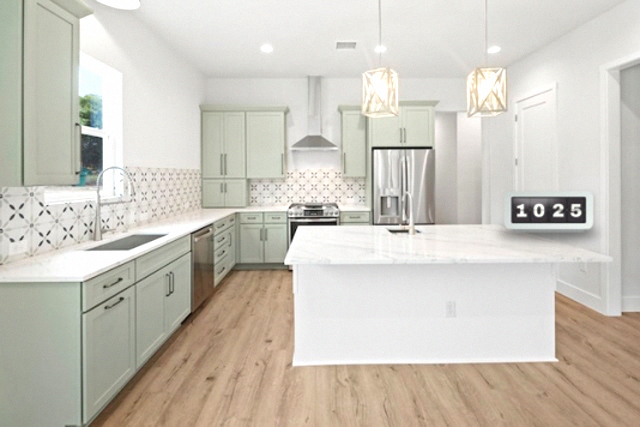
**10:25**
